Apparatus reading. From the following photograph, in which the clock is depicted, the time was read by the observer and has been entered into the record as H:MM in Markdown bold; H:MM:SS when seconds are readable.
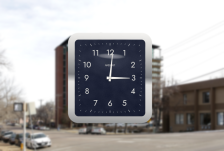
**3:01**
